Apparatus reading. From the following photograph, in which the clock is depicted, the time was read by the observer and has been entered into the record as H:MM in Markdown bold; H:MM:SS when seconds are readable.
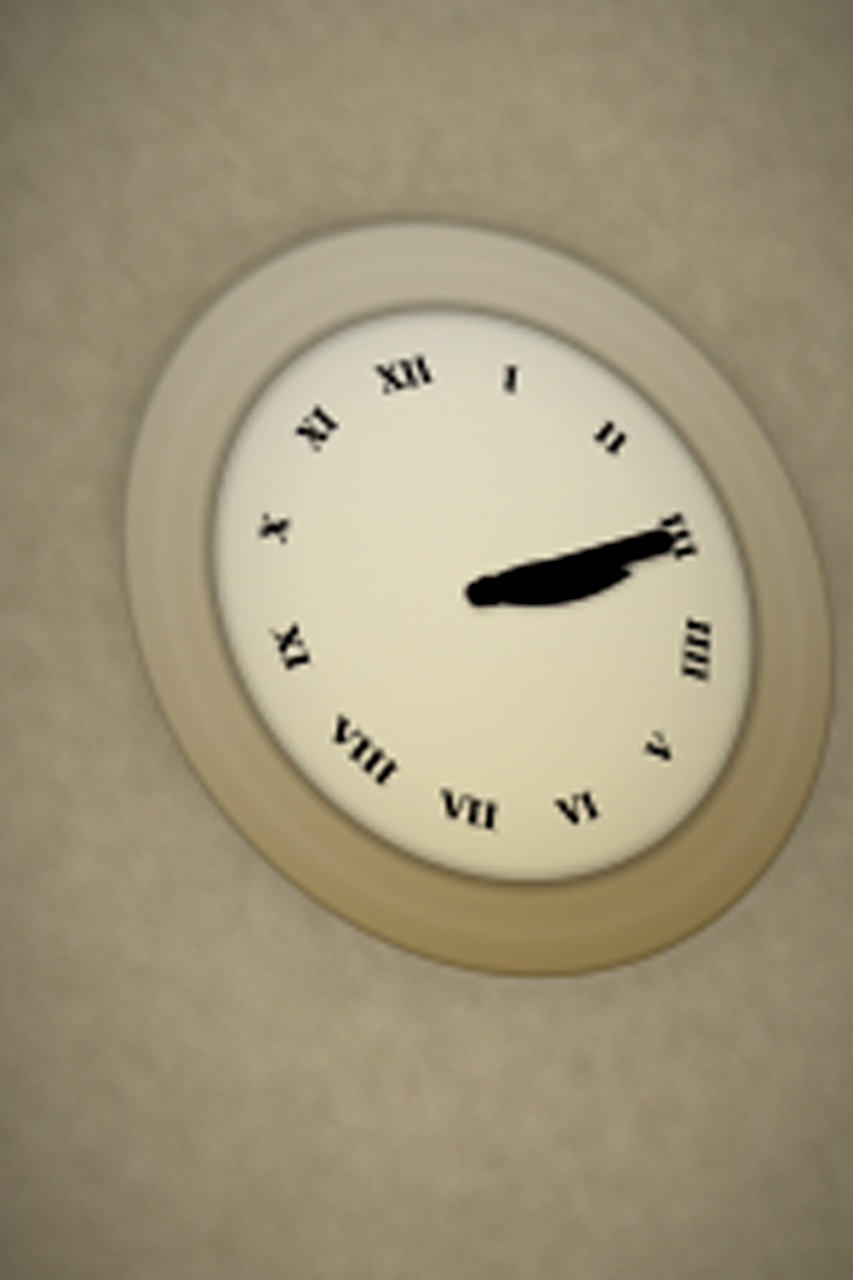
**3:15**
